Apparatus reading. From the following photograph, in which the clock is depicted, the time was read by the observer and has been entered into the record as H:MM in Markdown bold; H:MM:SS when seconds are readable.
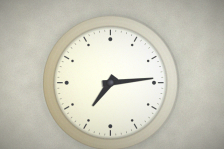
**7:14**
